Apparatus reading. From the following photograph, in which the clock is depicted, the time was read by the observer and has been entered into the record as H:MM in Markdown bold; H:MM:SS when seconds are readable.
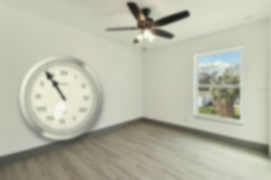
**10:54**
